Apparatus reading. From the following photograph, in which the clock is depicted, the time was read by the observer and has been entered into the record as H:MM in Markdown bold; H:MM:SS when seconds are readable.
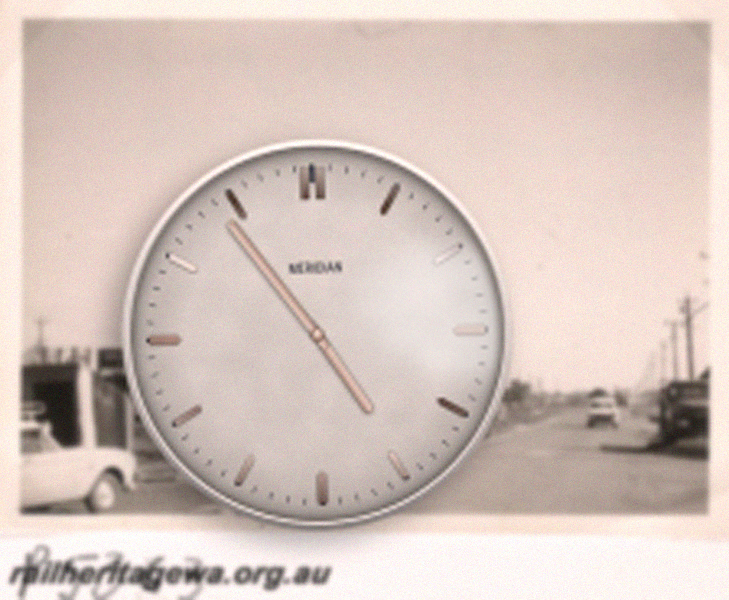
**4:54**
